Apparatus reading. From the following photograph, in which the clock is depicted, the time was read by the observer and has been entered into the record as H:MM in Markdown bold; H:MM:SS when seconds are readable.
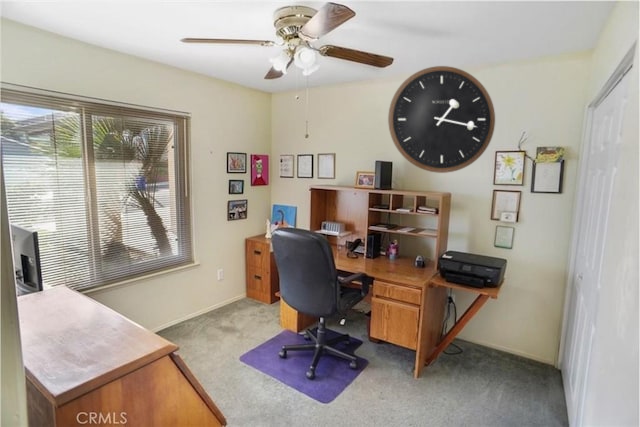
**1:17**
